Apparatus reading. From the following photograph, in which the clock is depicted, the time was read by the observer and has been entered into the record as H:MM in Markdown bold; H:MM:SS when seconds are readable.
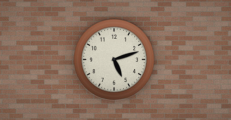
**5:12**
